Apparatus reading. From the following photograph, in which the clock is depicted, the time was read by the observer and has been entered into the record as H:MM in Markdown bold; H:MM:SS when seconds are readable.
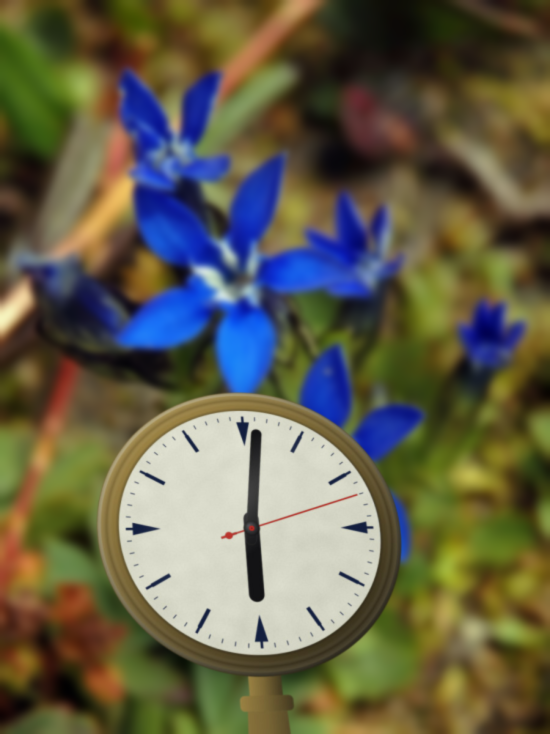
**6:01:12**
